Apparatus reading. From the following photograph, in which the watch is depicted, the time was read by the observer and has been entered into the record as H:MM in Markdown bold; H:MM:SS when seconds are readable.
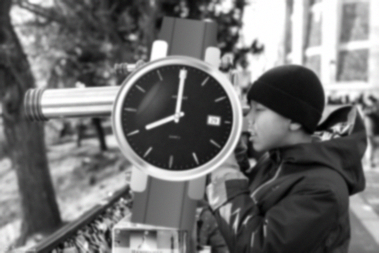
**8:00**
